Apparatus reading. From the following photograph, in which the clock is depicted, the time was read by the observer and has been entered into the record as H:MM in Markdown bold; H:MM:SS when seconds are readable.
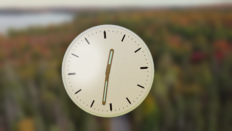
**12:32**
